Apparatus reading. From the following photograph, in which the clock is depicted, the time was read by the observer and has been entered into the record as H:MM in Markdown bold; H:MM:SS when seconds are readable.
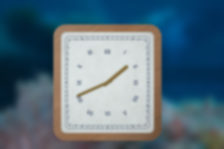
**1:41**
